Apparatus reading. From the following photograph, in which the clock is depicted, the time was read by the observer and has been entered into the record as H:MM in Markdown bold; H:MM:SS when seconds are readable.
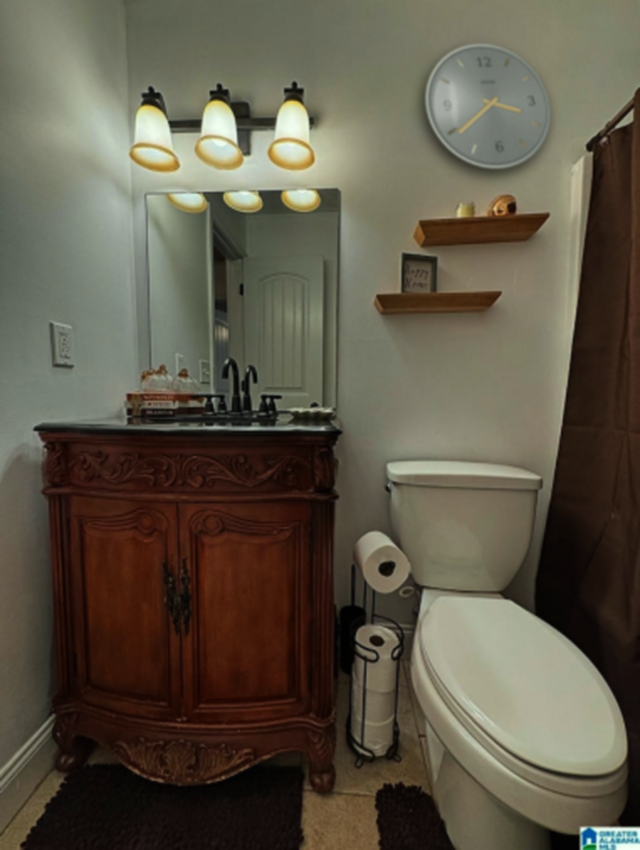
**3:39**
